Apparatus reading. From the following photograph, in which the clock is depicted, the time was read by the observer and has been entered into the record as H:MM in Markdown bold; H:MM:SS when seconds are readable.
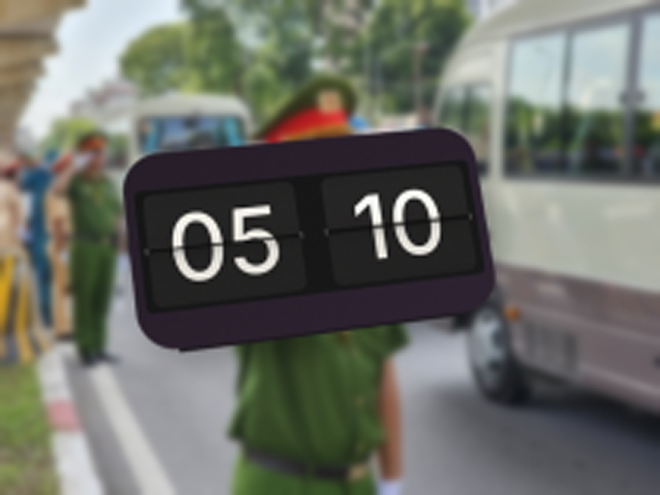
**5:10**
